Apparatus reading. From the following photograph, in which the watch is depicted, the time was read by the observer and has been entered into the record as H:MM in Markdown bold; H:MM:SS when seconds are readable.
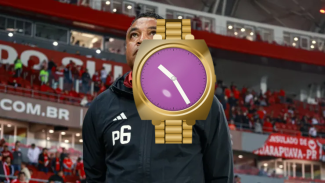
**10:25**
